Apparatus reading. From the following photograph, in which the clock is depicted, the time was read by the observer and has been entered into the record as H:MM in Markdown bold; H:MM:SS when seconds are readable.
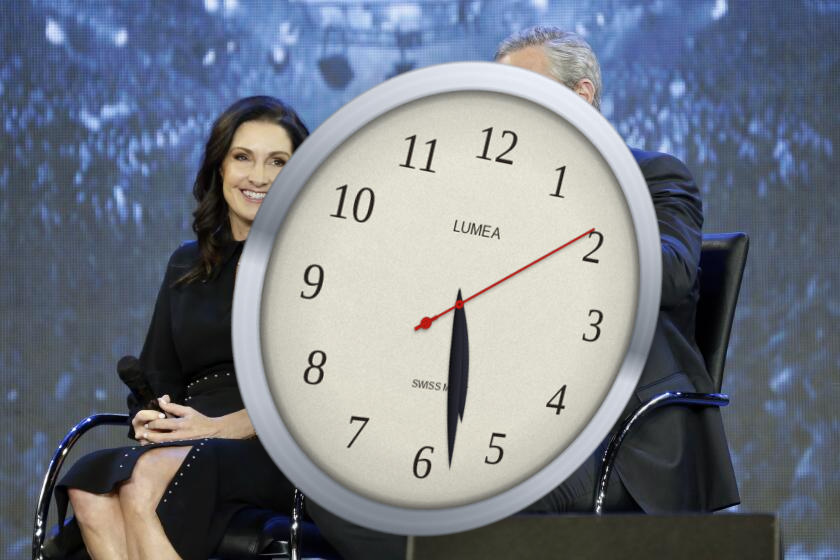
**5:28:09**
